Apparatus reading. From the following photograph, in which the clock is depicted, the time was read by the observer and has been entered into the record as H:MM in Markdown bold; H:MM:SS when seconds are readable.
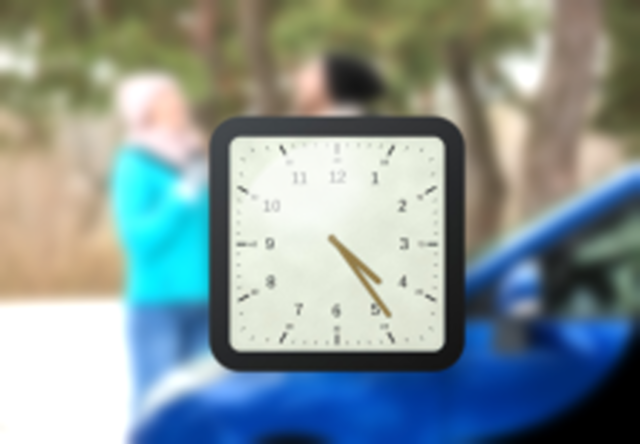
**4:24**
